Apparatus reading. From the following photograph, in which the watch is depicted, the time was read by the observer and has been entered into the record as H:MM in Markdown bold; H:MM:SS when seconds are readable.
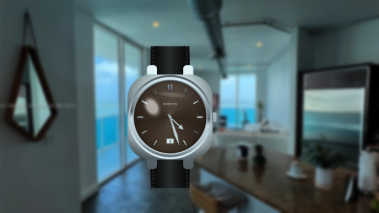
**4:27**
